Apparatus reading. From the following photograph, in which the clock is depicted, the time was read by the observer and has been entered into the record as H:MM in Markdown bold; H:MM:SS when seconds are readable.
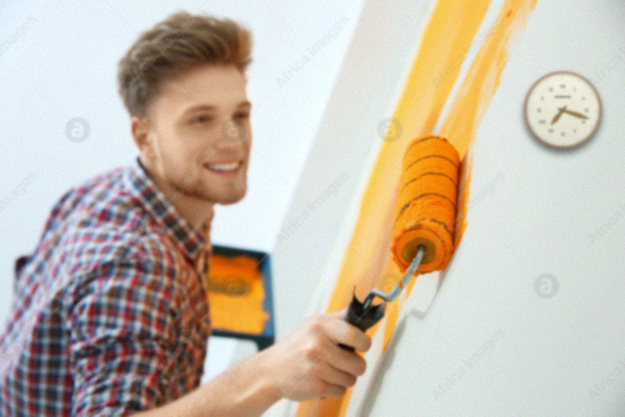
**7:18**
